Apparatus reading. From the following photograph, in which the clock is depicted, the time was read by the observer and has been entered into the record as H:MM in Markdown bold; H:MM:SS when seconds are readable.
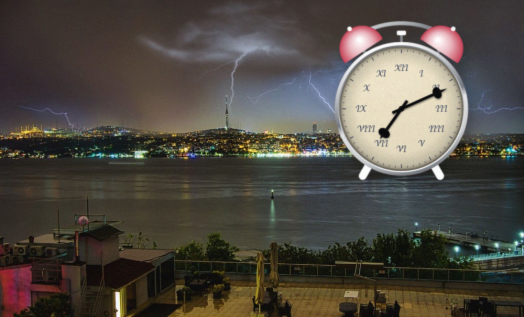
**7:11**
